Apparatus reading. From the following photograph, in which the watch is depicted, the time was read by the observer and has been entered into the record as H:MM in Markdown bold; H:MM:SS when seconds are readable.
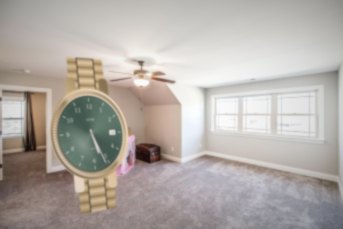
**5:26**
